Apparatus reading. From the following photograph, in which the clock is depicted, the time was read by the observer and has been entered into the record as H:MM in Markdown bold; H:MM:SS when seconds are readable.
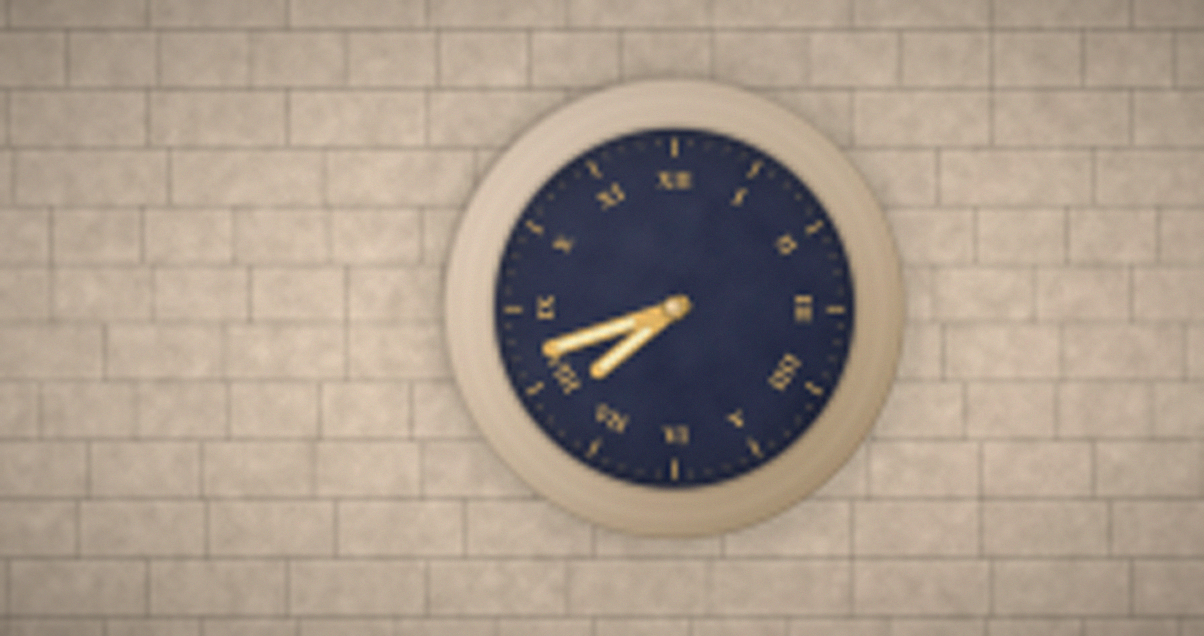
**7:42**
